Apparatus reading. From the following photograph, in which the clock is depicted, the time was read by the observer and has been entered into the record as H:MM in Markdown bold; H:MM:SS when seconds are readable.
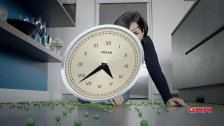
**4:38**
